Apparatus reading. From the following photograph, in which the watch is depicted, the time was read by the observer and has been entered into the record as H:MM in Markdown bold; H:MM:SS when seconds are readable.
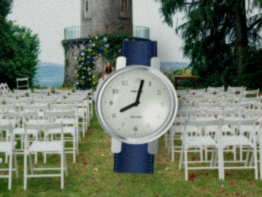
**8:02**
